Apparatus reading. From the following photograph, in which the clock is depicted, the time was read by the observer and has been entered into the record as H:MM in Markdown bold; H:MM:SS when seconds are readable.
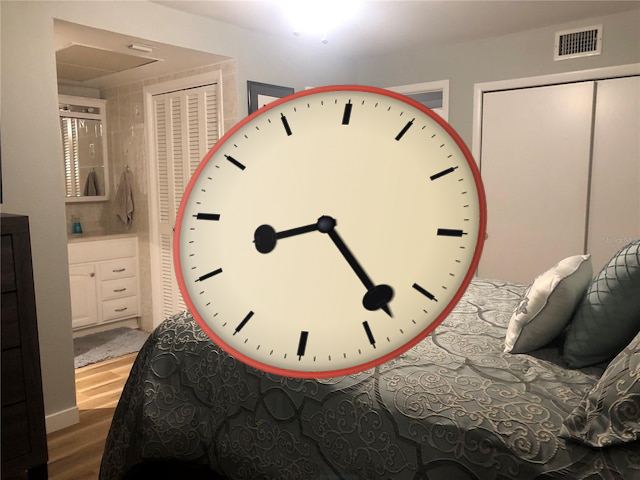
**8:23**
